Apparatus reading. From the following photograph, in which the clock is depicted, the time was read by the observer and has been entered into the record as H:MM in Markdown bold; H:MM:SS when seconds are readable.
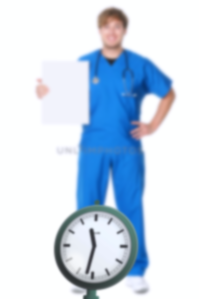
**11:32**
